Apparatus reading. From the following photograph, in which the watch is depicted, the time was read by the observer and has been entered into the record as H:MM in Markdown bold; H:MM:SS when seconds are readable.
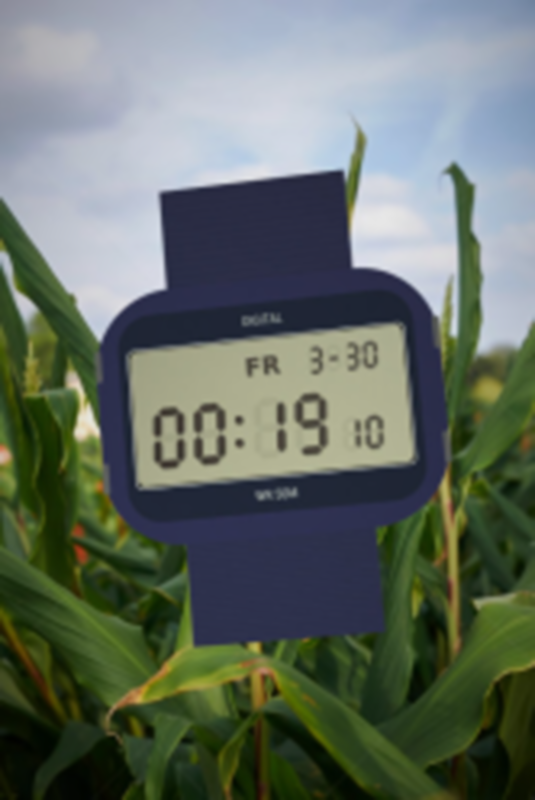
**0:19:10**
